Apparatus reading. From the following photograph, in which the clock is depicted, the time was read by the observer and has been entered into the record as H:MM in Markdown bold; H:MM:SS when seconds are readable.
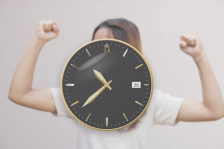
**10:38**
